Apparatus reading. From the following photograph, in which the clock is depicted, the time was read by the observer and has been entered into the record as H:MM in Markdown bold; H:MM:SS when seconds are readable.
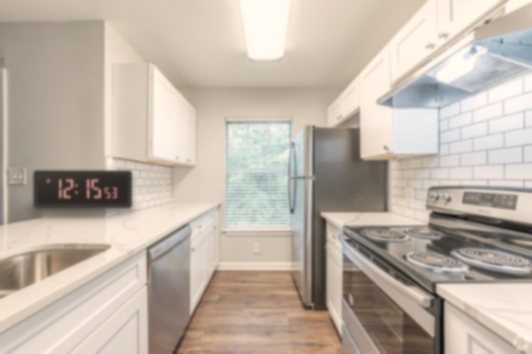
**12:15**
